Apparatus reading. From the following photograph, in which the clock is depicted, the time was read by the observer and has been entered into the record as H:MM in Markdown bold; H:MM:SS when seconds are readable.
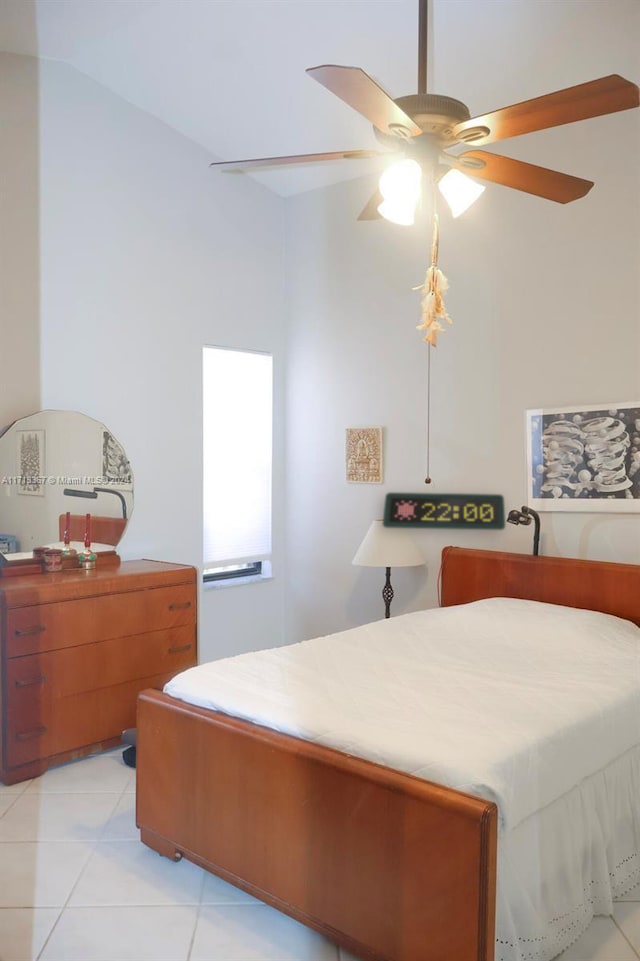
**22:00**
